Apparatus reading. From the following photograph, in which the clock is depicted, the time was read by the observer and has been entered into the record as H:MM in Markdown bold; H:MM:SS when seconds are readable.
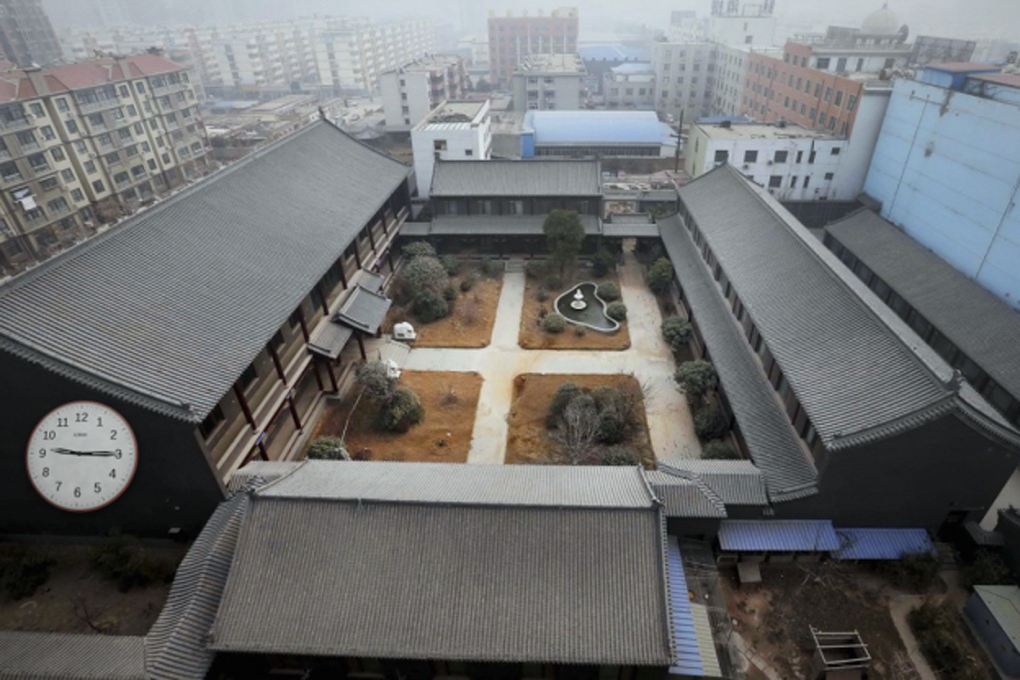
**9:15**
